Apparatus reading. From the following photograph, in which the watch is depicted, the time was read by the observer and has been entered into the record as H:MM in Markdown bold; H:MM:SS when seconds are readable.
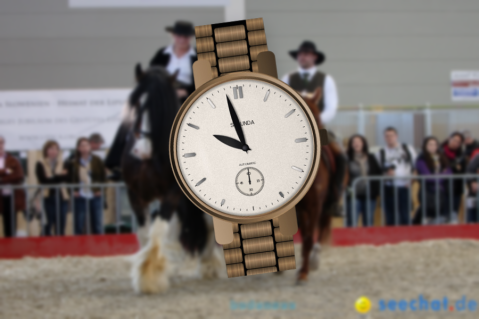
**9:58**
